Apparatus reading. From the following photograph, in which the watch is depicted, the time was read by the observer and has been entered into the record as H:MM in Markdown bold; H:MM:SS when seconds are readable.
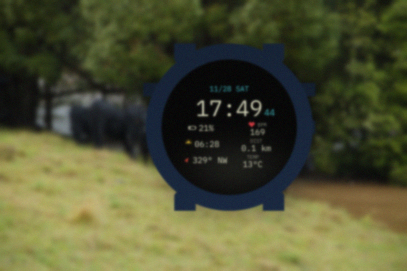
**17:49**
